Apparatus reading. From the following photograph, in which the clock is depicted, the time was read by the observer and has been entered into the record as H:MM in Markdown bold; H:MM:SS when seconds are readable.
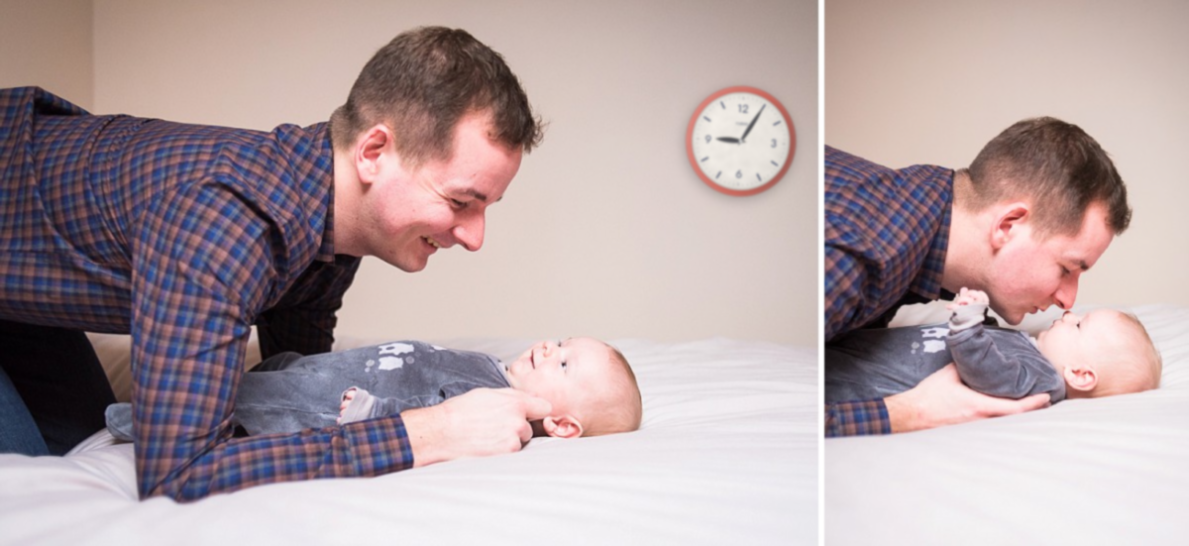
**9:05**
